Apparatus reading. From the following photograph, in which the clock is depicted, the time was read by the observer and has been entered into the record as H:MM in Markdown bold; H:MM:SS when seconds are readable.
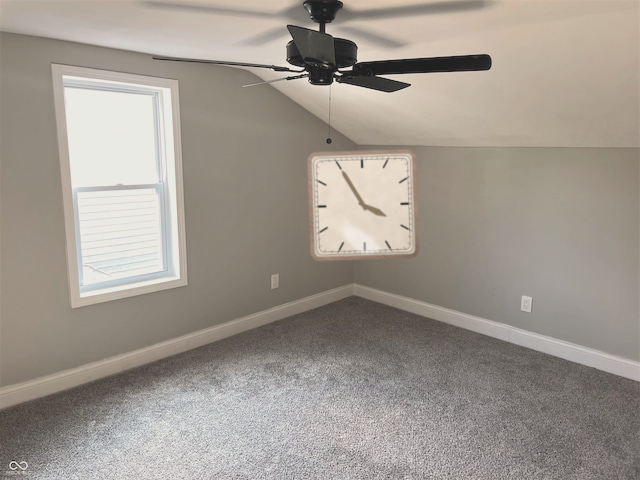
**3:55**
